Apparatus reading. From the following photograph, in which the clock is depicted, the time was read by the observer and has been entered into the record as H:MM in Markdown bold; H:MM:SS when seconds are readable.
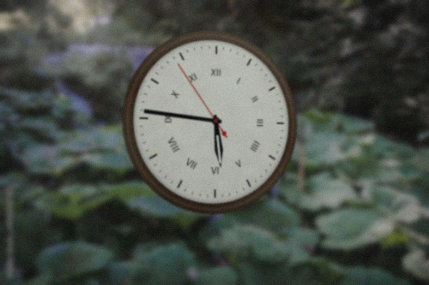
**5:45:54**
